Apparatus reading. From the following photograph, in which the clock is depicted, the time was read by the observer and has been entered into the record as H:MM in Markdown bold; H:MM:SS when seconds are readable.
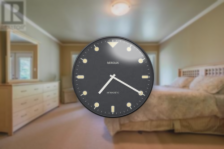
**7:20**
